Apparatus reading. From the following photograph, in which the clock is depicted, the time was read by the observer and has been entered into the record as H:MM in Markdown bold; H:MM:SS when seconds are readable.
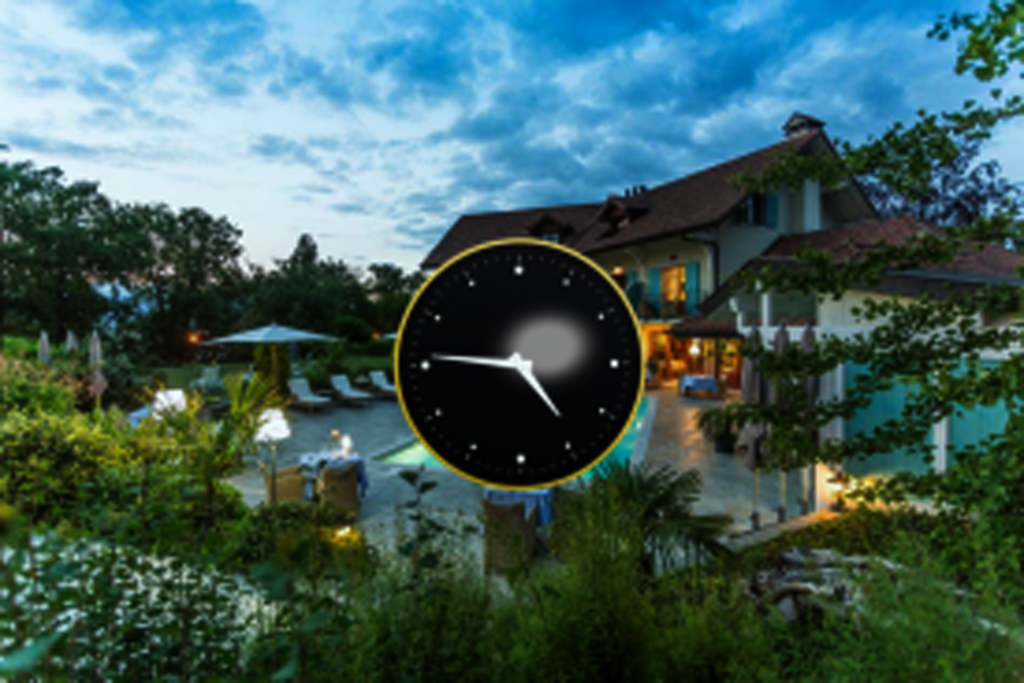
**4:46**
